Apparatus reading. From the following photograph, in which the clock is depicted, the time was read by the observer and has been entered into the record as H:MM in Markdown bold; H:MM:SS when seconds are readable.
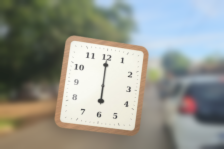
**6:00**
